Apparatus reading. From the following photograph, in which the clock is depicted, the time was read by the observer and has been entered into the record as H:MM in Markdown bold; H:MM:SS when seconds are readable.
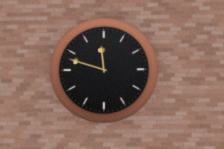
**11:48**
